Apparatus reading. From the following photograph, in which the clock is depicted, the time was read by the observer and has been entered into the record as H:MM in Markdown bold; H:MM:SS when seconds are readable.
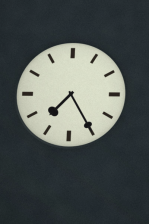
**7:25**
